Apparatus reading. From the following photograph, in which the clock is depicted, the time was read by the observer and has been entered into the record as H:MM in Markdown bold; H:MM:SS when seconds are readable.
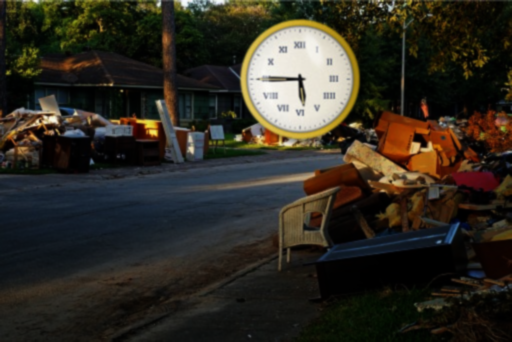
**5:45**
